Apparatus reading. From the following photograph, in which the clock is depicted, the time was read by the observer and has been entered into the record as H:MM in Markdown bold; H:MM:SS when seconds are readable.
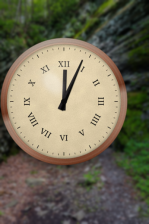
**12:04**
